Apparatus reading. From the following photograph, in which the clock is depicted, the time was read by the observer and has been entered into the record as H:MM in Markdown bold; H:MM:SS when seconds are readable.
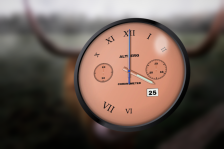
**4:00**
